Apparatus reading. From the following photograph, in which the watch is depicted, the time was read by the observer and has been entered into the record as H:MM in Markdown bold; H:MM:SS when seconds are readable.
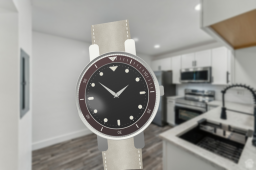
**1:52**
